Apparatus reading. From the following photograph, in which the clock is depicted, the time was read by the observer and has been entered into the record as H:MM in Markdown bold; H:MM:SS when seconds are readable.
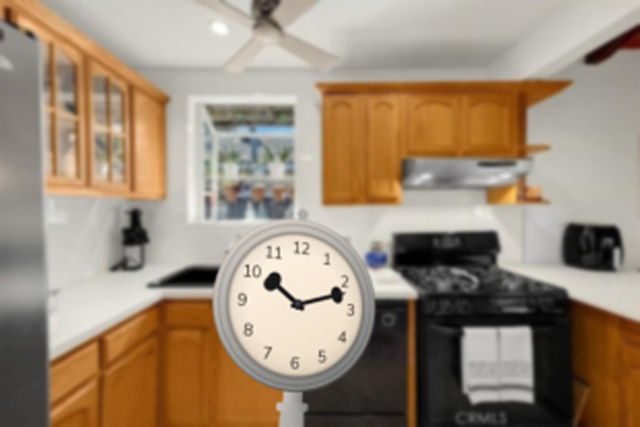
**10:12**
